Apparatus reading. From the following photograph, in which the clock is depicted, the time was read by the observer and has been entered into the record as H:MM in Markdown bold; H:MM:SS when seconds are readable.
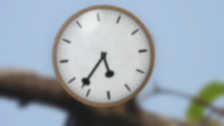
**5:37**
